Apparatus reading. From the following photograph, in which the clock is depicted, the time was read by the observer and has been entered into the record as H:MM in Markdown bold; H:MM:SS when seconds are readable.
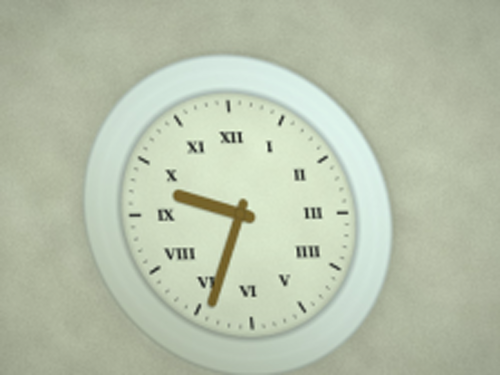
**9:34**
